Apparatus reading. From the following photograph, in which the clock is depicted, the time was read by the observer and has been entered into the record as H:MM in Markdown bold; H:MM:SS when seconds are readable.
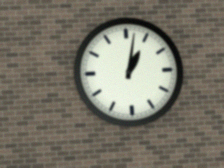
**1:02**
